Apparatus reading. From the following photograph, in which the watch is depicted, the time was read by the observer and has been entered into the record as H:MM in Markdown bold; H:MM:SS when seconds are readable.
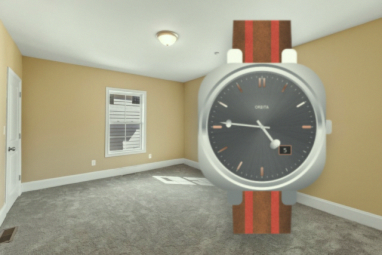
**4:46**
